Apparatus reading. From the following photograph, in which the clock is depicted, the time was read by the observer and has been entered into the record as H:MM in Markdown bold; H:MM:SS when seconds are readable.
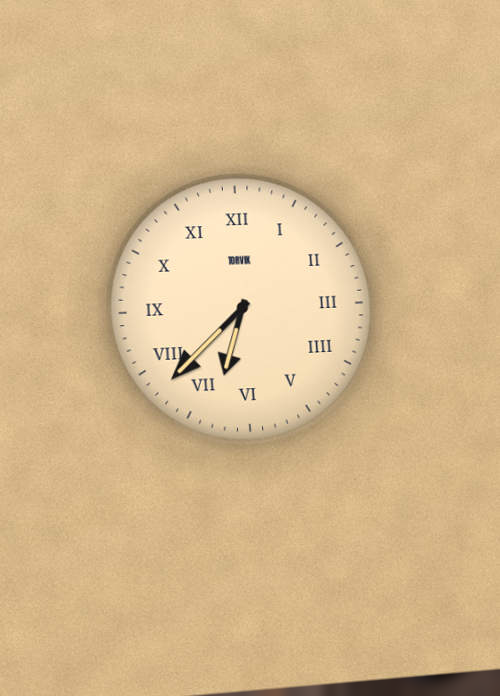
**6:38**
